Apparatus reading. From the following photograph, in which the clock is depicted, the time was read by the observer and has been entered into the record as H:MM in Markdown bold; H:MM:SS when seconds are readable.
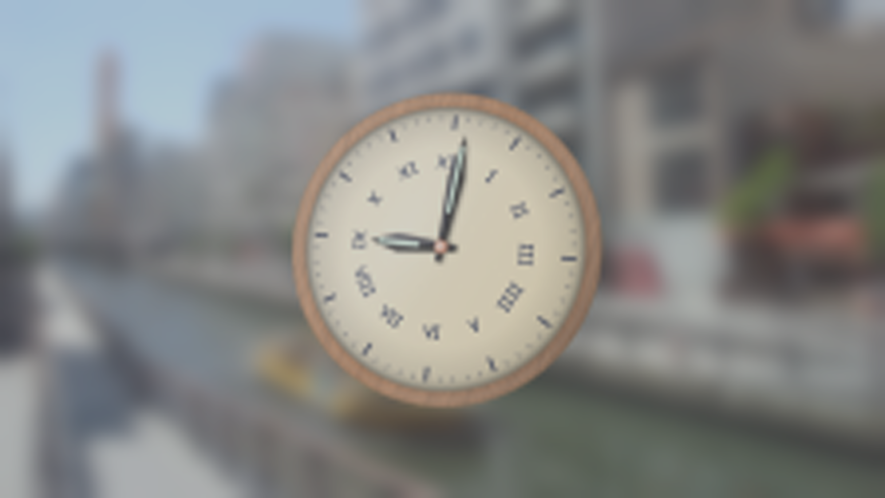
**9:01**
